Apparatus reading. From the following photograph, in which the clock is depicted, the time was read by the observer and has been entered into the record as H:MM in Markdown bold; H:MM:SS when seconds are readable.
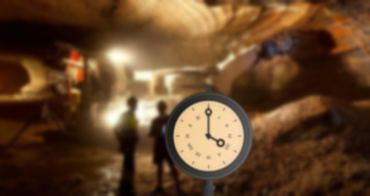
**4:00**
